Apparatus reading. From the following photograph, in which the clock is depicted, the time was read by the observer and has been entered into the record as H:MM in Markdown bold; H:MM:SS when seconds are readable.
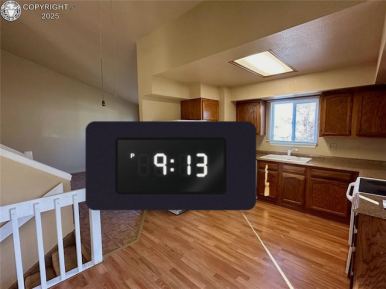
**9:13**
